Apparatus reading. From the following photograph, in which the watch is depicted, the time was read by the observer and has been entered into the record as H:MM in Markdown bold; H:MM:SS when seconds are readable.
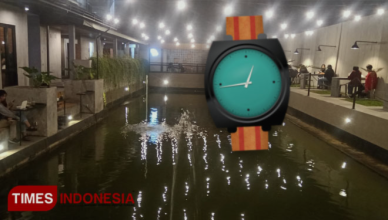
**12:44**
